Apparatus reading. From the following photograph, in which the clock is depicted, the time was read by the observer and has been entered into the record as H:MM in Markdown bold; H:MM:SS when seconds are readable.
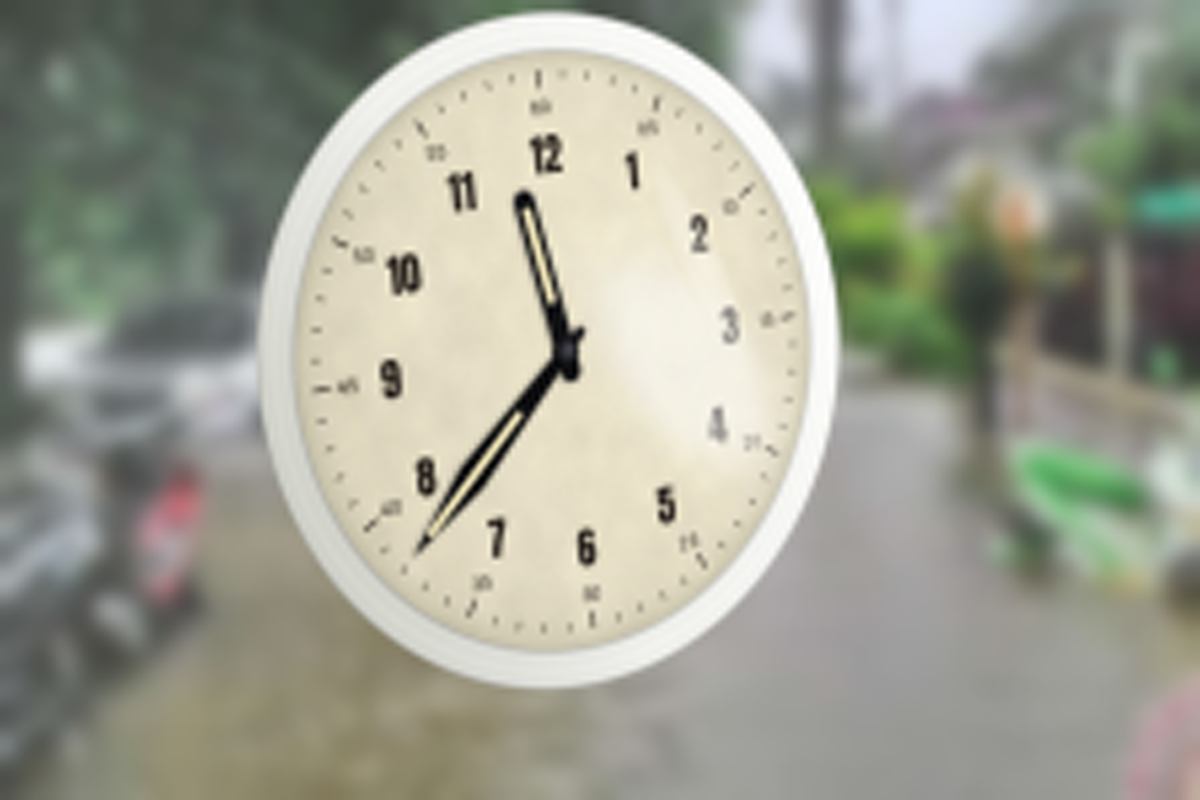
**11:38**
